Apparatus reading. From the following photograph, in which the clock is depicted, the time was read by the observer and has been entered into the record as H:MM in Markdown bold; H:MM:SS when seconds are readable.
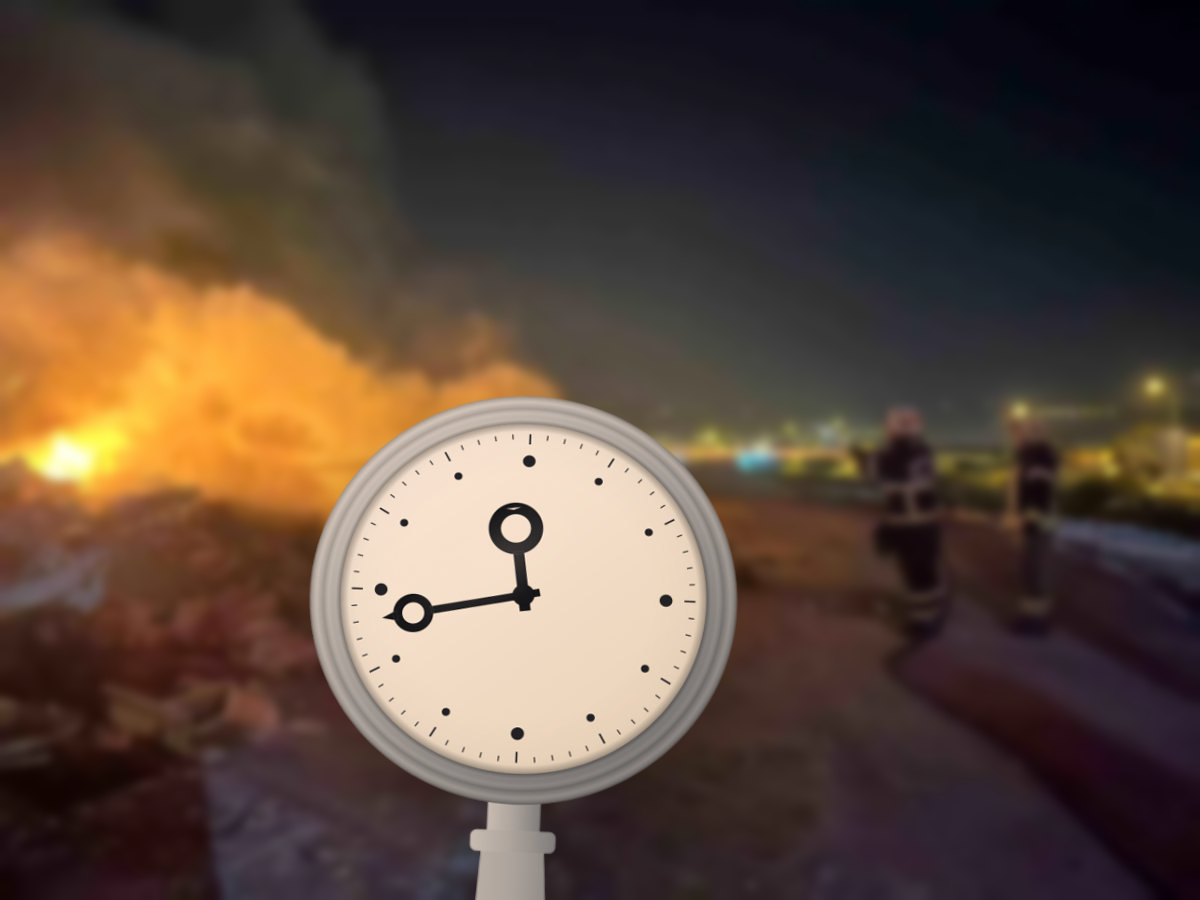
**11:43**
